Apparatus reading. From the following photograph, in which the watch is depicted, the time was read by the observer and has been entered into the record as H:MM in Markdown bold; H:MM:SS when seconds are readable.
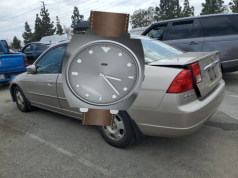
**3:23**
